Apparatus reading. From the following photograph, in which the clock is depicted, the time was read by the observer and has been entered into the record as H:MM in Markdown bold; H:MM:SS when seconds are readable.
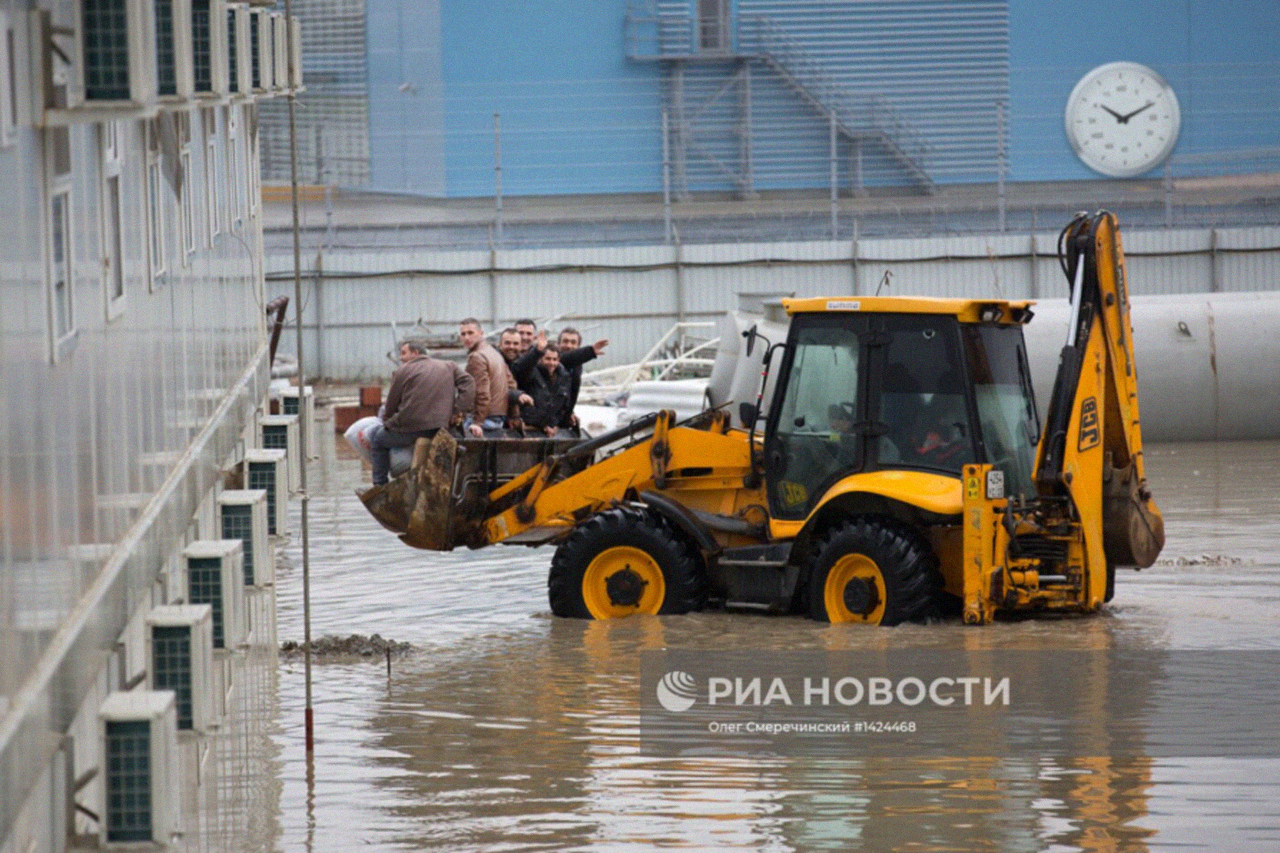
**10:11**
